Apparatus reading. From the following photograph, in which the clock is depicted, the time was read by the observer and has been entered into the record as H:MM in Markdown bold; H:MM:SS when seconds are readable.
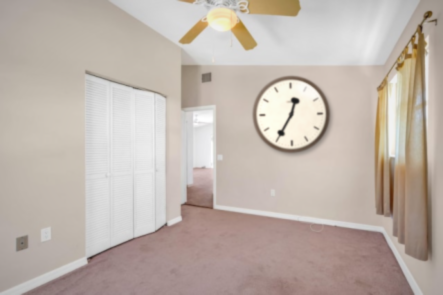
**12:35**
